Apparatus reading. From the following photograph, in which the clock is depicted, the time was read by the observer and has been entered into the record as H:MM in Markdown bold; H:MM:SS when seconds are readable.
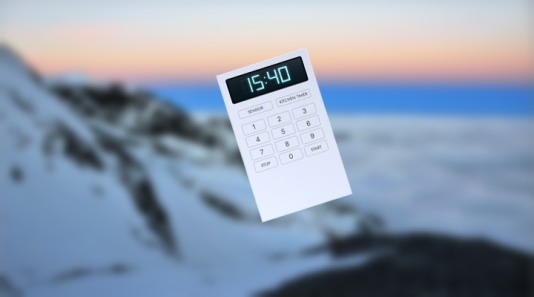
**15:40**
